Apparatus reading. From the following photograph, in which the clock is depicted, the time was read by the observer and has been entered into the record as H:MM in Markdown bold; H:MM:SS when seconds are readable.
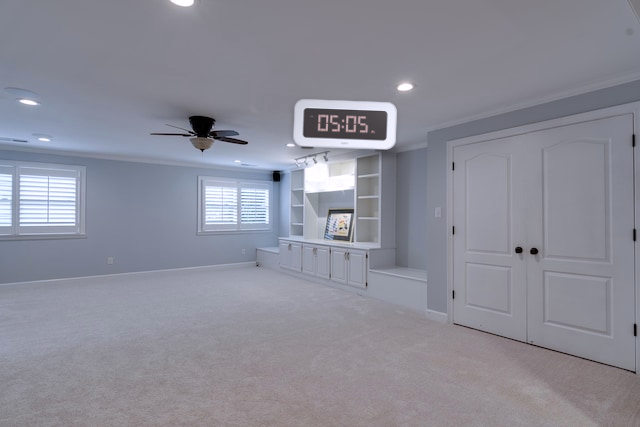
**5:05**
